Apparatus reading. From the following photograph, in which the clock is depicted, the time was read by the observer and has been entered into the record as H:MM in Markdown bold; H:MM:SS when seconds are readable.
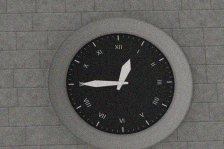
**12:45**
